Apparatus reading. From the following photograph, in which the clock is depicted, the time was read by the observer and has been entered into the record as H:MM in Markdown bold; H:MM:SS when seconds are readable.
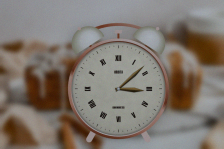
**3:08**
